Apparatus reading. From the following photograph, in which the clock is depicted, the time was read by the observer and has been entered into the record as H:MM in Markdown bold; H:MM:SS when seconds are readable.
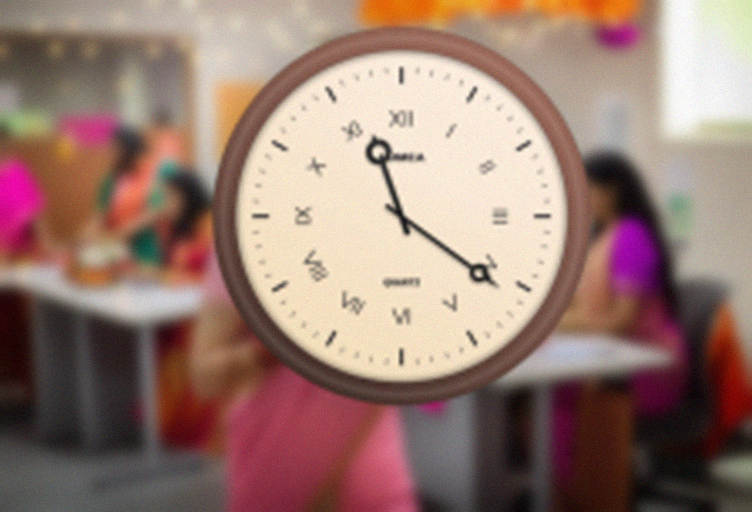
**11:21**
